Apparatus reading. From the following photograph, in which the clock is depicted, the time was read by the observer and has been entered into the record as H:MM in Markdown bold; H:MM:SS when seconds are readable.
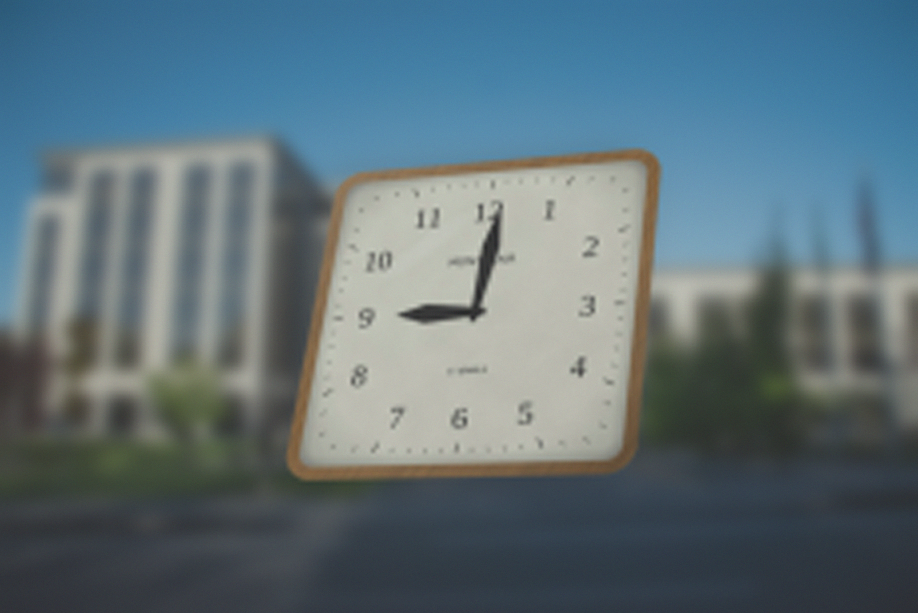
**9:01**
